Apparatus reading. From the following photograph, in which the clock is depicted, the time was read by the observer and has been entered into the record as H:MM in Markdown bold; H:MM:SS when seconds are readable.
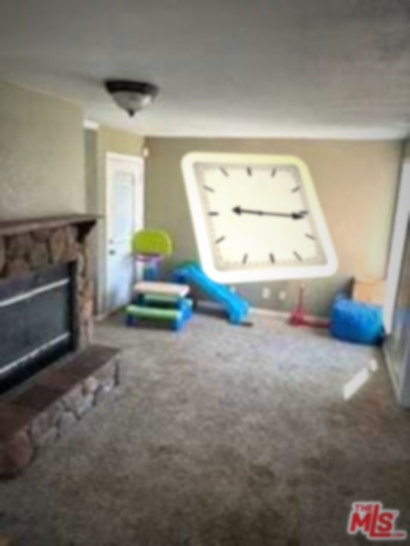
**9:16**
